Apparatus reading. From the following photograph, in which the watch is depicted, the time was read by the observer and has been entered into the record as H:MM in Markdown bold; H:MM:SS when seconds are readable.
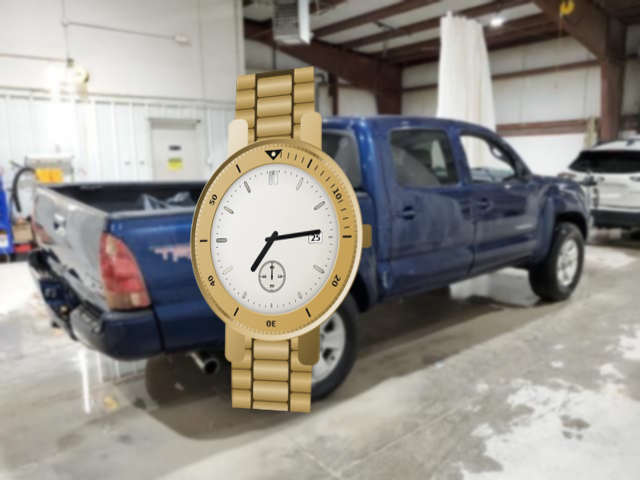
**7:14**
